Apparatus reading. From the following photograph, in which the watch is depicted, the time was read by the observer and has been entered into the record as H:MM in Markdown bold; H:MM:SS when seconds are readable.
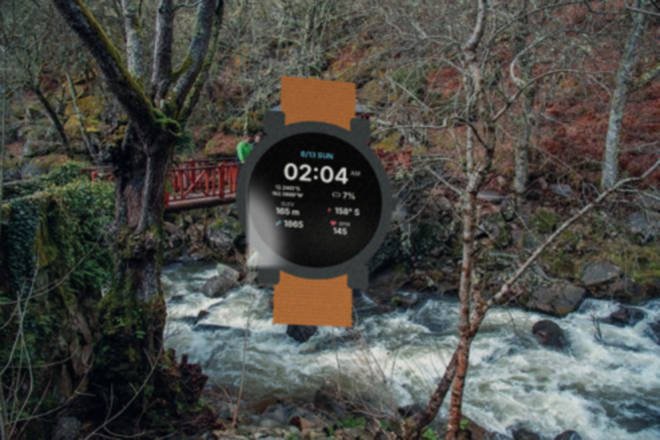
**2:04**
